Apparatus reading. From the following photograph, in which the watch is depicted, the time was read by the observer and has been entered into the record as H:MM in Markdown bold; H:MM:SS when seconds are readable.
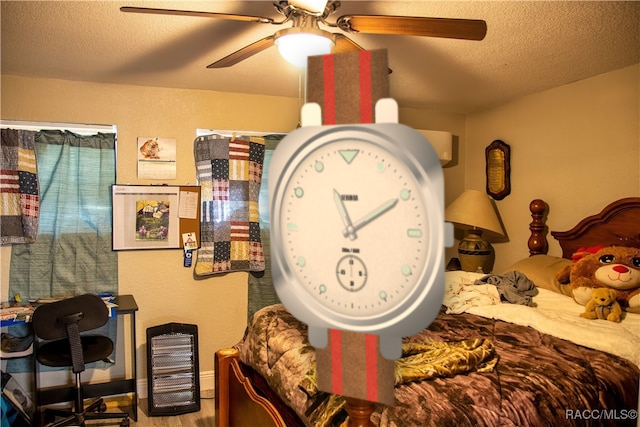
**11:10**
